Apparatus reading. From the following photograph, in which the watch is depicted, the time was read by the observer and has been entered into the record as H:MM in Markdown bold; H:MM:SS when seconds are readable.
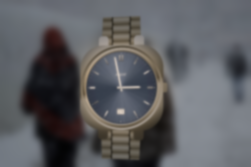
**2:58**
